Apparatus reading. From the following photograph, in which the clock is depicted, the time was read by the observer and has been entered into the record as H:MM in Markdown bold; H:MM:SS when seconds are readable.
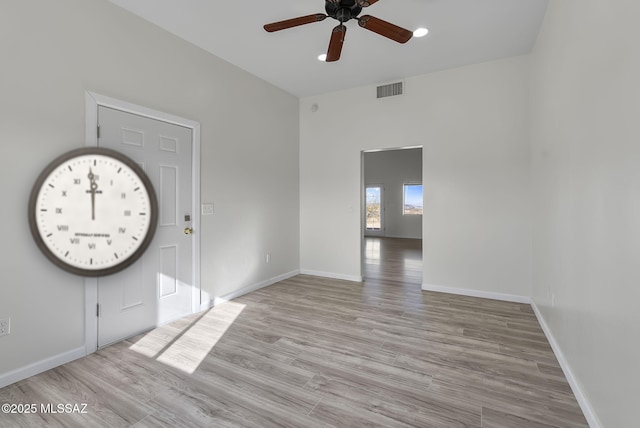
**11:59**
